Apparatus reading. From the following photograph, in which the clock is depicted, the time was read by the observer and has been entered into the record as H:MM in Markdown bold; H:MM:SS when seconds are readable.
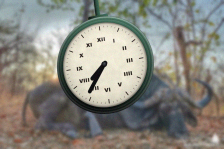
**7:36**
